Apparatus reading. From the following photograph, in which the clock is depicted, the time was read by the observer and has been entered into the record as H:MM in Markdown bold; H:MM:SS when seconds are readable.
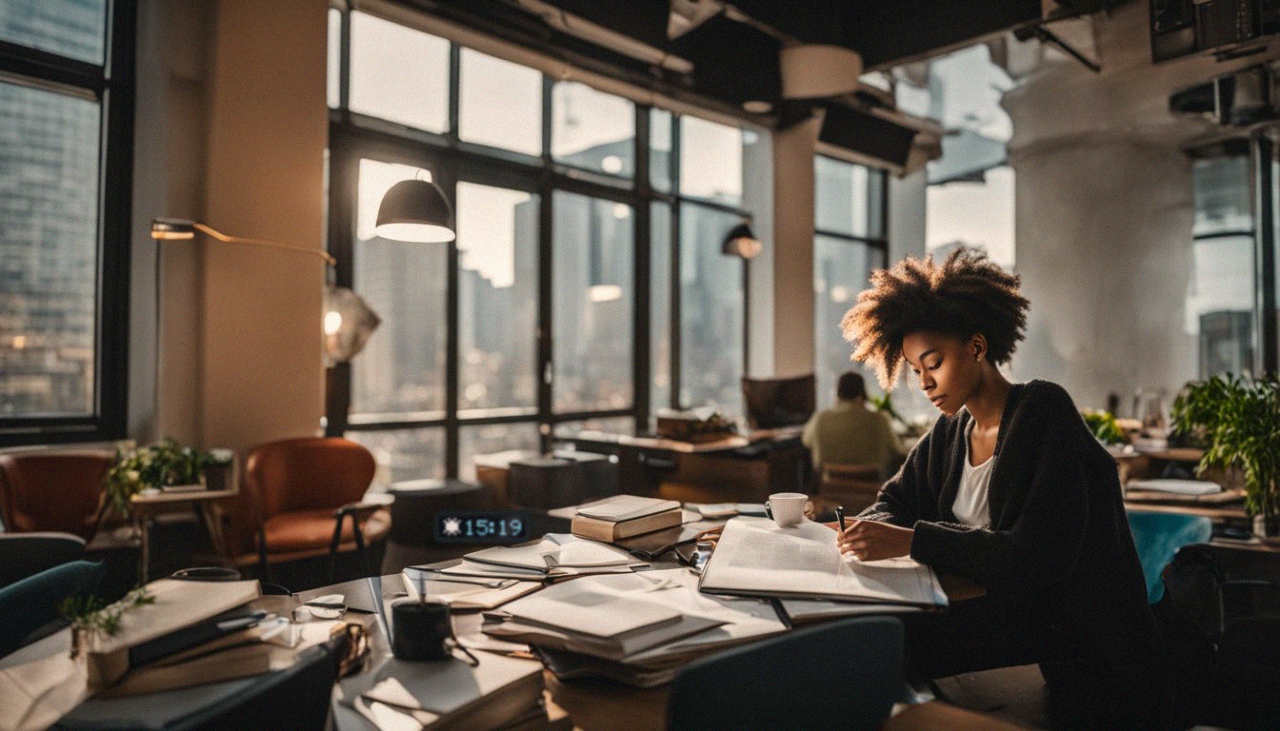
**15:19**
